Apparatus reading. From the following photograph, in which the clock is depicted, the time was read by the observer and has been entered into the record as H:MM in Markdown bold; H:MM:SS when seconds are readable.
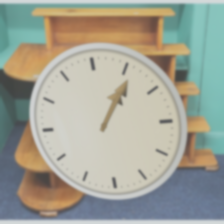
**1:06**
